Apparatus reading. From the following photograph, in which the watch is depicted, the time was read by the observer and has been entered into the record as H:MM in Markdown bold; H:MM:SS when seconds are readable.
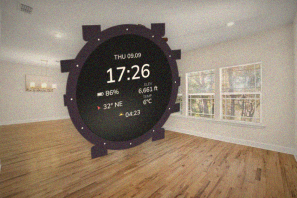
**17:26**
